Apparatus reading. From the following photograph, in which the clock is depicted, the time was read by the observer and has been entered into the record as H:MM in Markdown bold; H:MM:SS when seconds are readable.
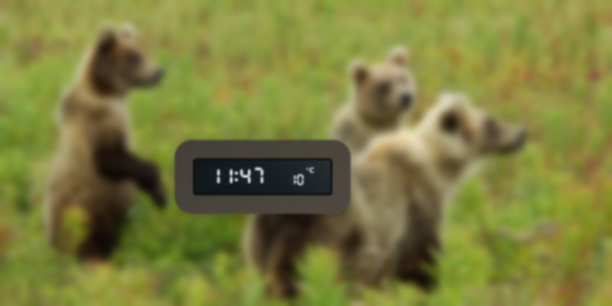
**11:47**
